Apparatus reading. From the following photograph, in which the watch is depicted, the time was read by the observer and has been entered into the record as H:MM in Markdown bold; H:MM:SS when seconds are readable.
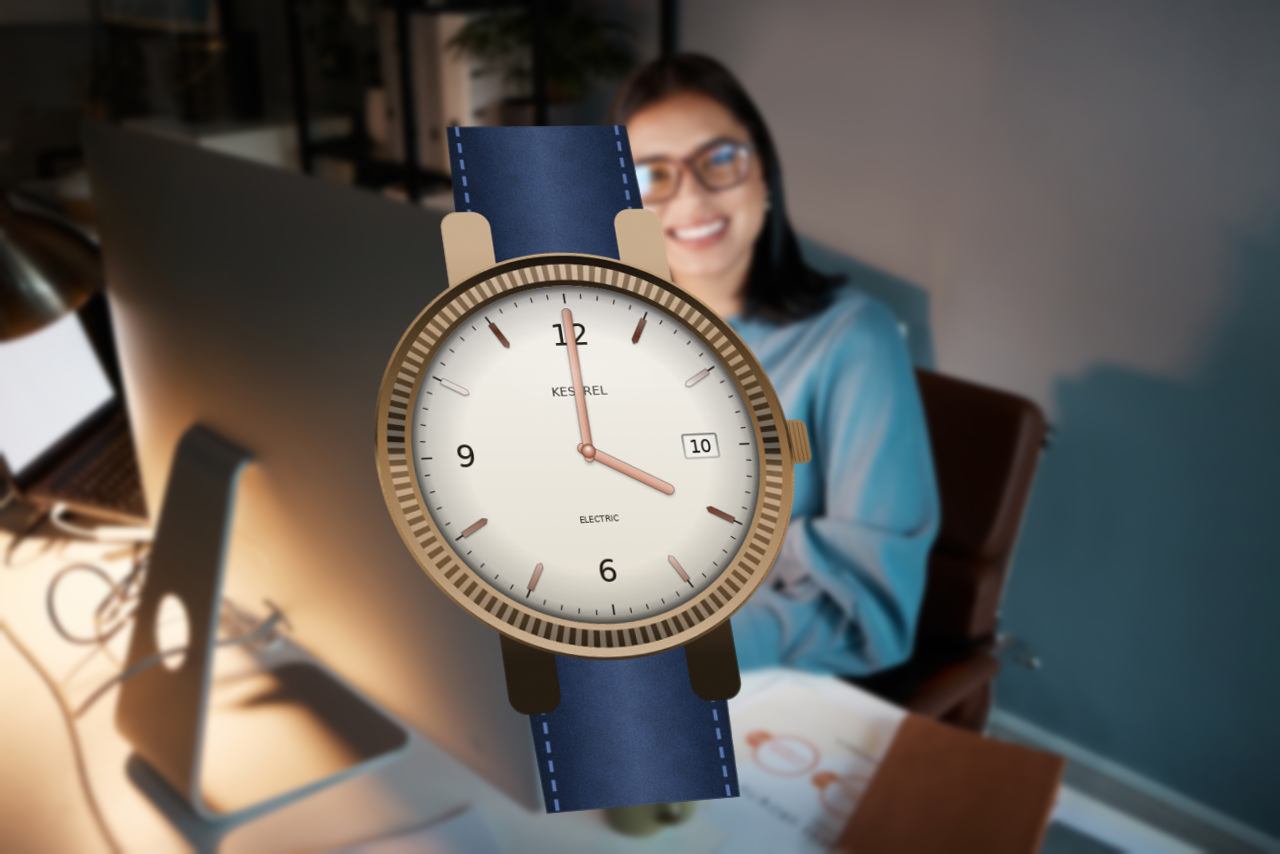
**4:00**
